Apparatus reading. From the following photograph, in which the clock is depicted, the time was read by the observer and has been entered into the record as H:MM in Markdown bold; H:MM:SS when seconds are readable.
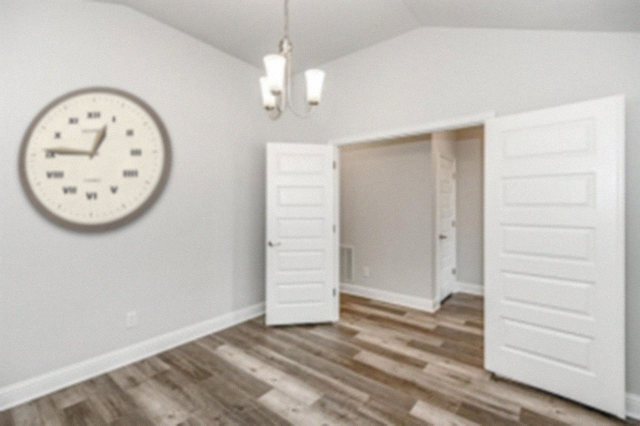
**12:46**
